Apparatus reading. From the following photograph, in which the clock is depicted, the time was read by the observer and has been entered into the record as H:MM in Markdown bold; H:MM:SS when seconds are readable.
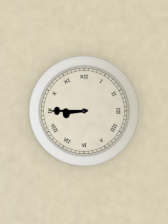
**8:45**
